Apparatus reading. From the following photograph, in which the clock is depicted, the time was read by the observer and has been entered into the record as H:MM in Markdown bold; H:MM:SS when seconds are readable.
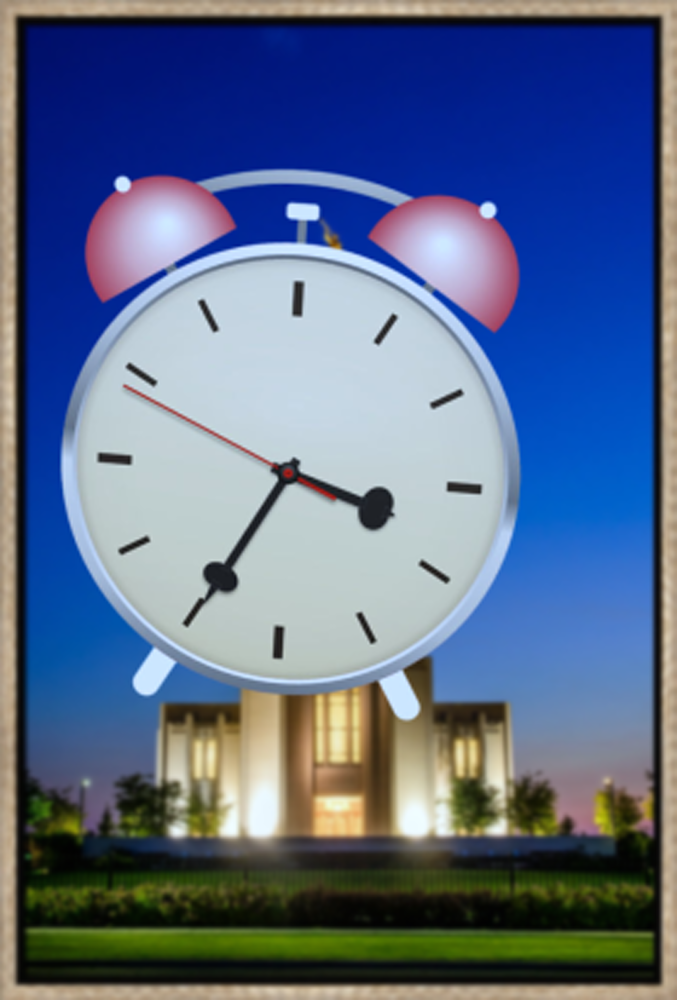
**3:34:49**
